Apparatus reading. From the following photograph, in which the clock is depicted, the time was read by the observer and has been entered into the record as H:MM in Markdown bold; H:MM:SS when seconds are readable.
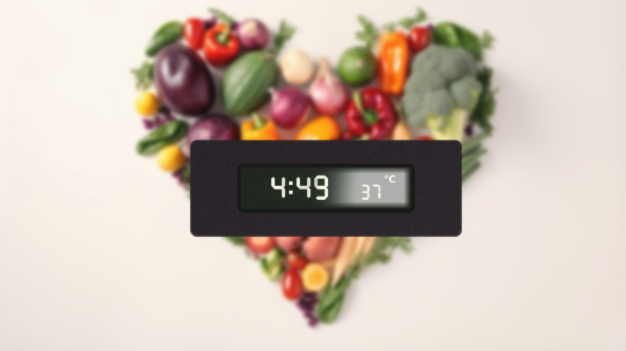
**4:49**
